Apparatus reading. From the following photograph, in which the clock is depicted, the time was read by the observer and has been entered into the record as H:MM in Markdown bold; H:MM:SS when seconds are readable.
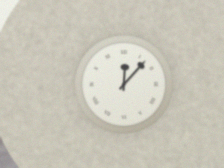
**12:07**
